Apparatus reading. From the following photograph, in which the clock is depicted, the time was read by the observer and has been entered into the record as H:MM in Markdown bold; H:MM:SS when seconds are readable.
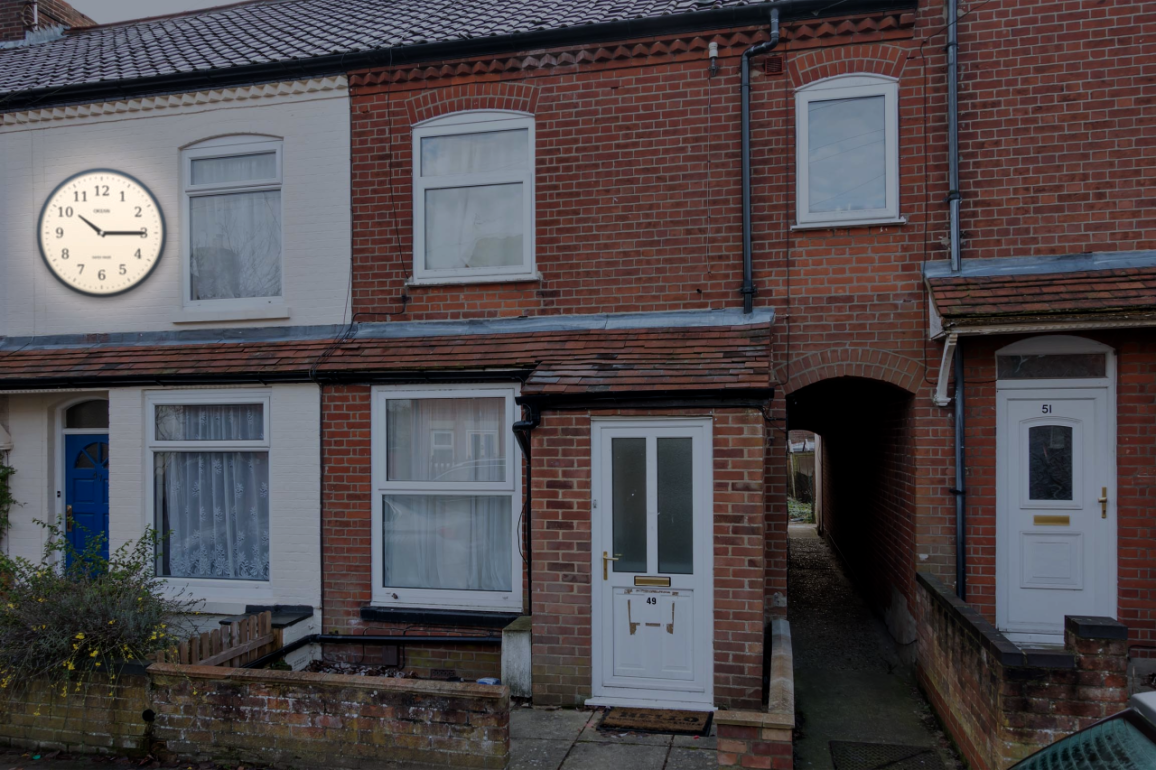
**10:15**
